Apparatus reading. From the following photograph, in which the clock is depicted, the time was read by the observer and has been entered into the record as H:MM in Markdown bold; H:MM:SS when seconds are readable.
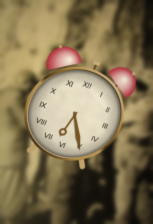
**6:25**
